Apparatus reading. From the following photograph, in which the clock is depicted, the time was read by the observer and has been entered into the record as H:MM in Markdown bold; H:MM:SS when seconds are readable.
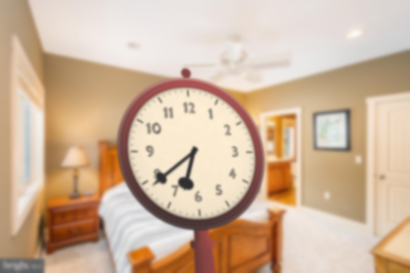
**6:39**
